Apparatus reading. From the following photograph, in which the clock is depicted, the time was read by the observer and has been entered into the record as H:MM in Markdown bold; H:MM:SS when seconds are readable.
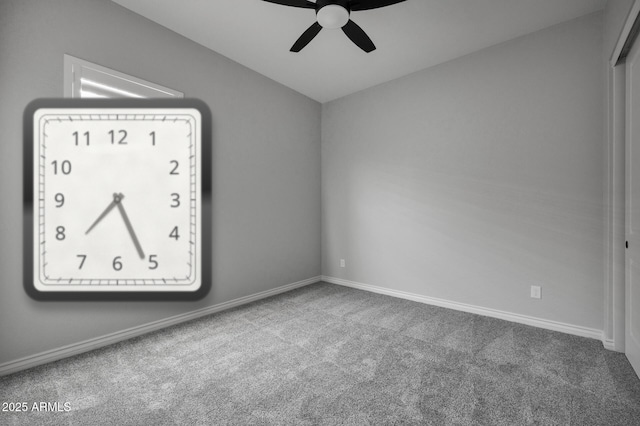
**7:26**
